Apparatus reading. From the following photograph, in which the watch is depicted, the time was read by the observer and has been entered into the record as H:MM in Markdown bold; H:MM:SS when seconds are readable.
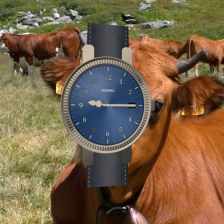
**9:15**
